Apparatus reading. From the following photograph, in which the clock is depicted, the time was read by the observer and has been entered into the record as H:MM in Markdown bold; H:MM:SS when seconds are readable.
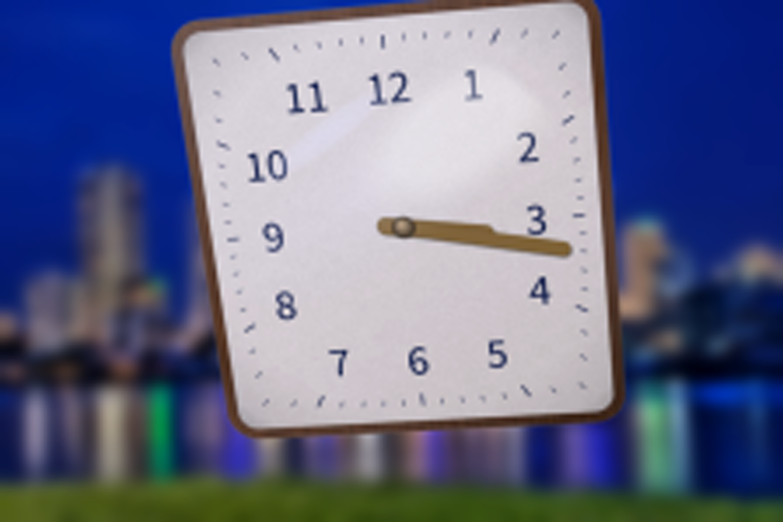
**3:17**
